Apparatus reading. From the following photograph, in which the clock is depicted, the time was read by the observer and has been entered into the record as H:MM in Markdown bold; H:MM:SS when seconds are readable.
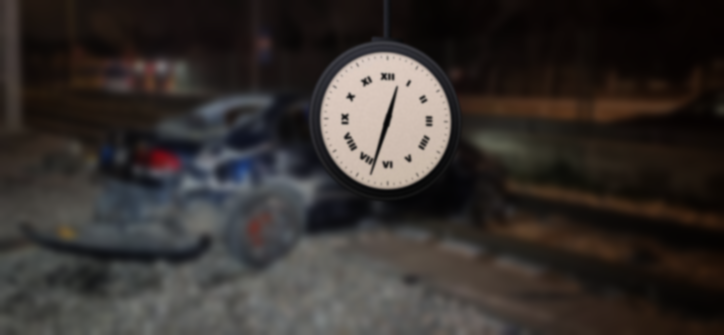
**12:33**
